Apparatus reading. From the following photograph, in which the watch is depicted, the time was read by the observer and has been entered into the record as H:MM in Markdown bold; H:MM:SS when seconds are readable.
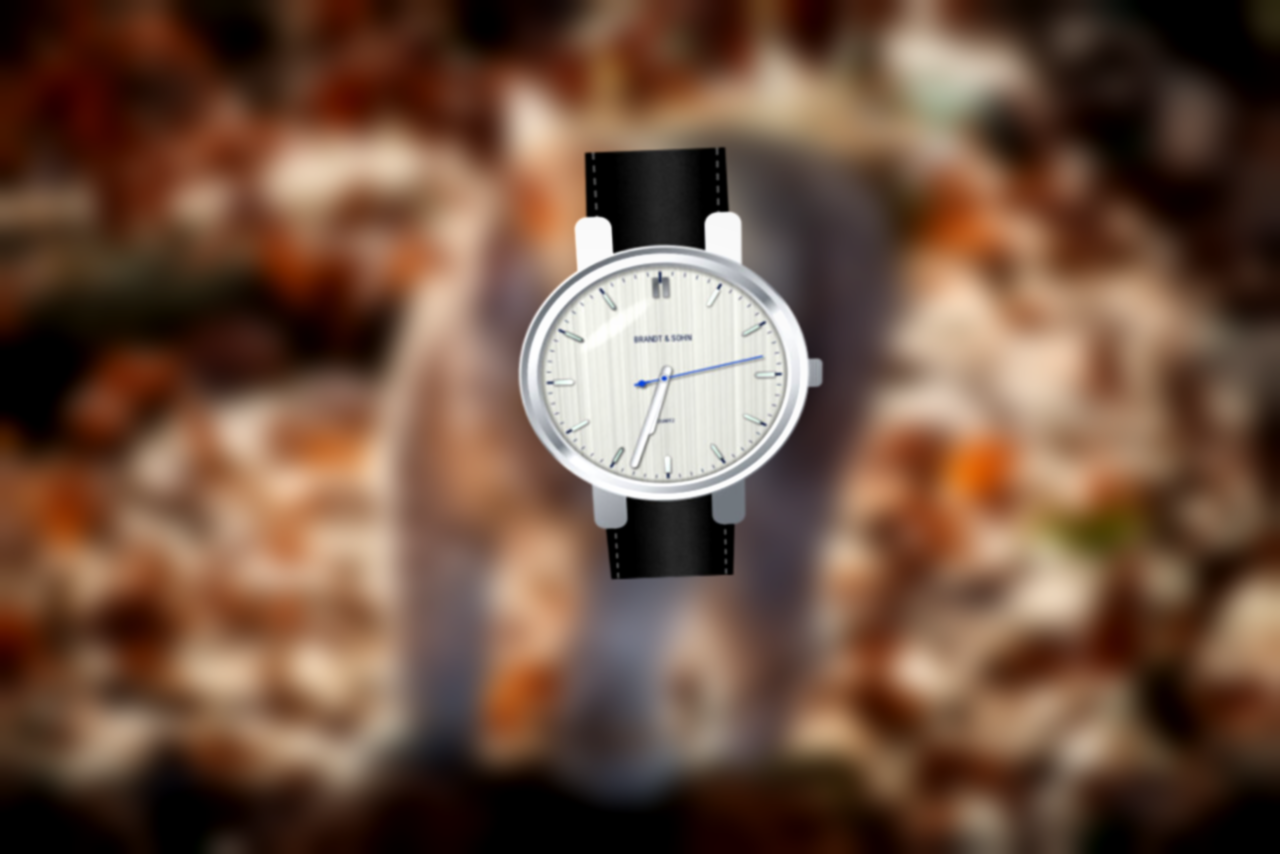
**6:33:13**
